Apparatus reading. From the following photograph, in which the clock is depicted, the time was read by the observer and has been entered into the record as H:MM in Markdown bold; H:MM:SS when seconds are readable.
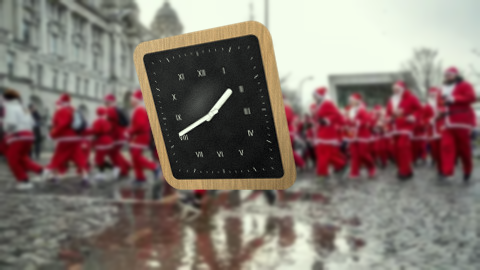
**1:41**
